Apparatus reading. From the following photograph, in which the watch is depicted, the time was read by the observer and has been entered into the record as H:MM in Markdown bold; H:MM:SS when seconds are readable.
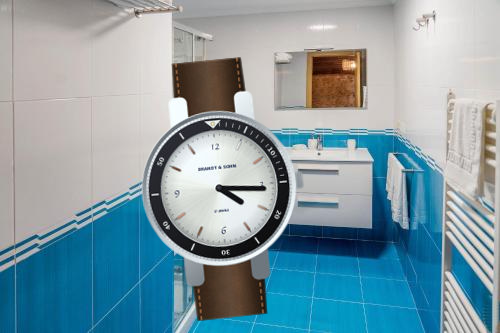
**4:16**
